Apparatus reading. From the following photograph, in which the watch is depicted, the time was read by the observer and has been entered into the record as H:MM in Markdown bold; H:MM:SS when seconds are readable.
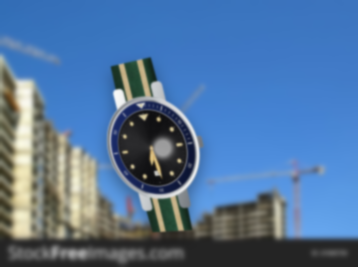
**6:29**
